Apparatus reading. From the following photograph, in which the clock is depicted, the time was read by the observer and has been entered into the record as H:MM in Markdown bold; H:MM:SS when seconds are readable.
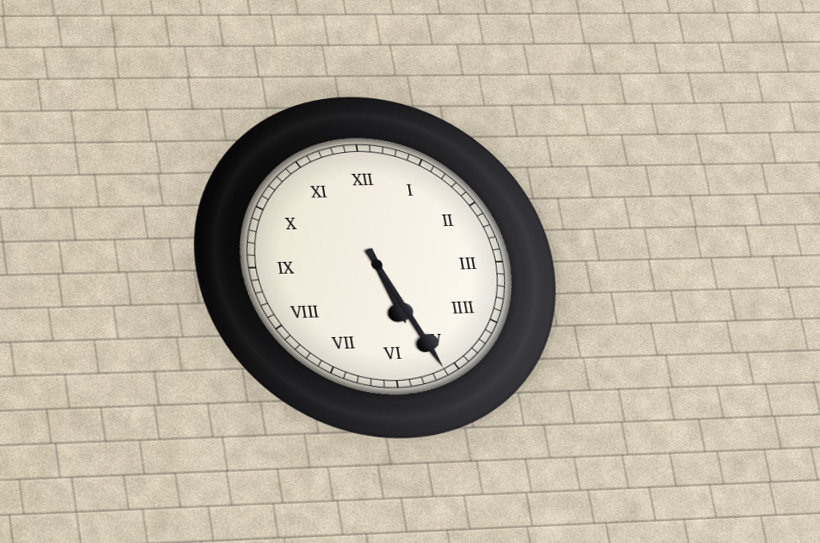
**5:26**
